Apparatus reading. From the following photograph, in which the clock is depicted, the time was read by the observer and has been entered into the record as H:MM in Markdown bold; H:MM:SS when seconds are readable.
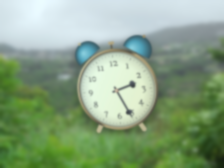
**2:26**
